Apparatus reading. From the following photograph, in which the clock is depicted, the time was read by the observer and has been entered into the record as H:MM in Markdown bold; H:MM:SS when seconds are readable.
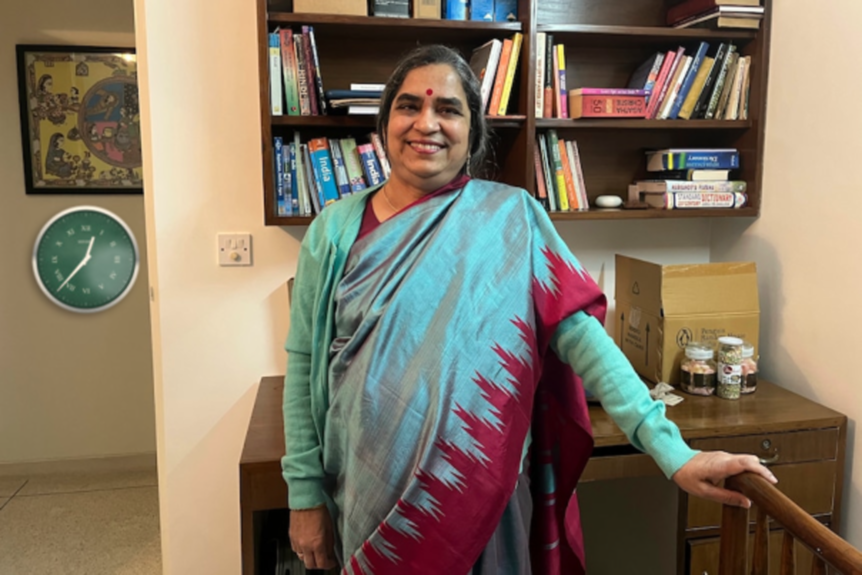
**12:37**
